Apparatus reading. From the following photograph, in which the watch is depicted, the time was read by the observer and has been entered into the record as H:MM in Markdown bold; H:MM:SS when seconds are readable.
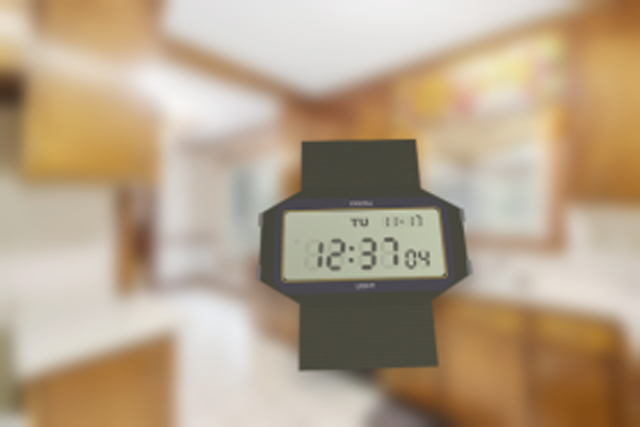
**12:37:04**
